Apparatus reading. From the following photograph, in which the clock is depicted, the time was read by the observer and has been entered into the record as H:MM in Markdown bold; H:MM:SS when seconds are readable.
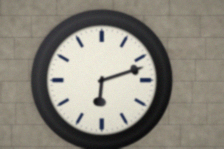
**6:12**
